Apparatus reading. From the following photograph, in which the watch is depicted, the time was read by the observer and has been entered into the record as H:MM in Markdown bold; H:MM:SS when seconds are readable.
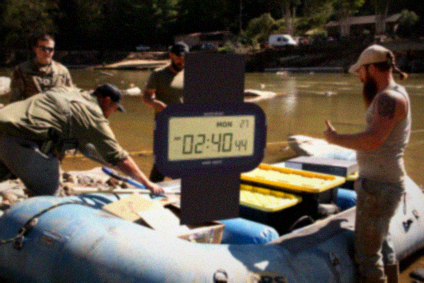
**2:40:44**
